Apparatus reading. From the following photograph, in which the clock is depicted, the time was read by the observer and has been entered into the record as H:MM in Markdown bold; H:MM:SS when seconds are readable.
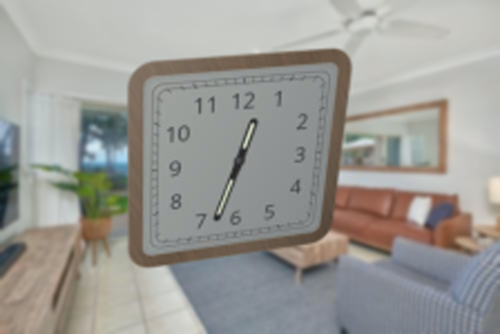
**12:33**
